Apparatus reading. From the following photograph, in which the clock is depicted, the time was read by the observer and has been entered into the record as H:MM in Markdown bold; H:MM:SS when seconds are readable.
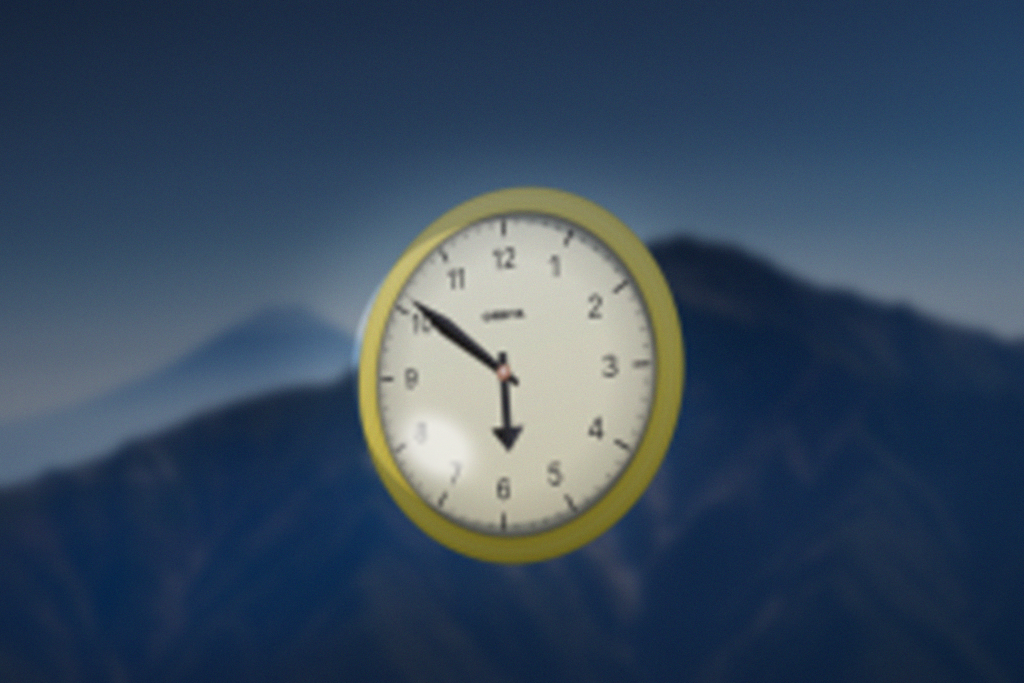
**5:51**
